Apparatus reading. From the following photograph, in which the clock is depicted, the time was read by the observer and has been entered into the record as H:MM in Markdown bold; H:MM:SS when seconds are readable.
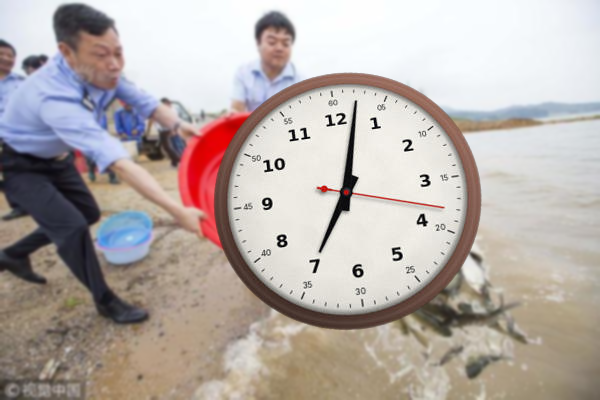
**7:02:18**
